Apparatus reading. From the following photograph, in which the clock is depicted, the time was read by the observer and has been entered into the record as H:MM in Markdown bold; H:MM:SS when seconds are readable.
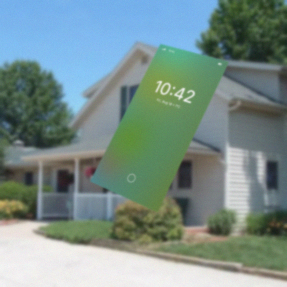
**10:42**
